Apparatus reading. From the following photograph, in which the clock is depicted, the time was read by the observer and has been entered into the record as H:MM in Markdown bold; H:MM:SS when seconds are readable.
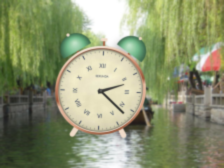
**2:22**
